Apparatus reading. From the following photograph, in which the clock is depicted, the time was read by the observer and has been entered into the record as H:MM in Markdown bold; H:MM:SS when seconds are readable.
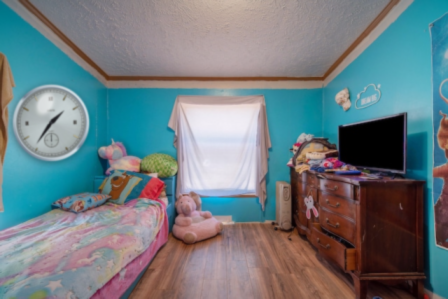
**1:36**
